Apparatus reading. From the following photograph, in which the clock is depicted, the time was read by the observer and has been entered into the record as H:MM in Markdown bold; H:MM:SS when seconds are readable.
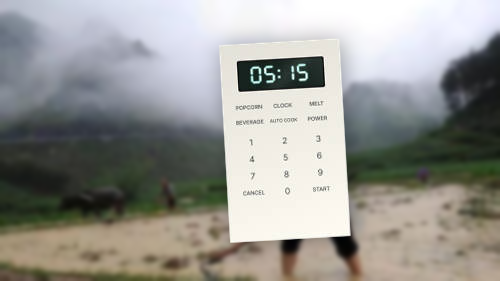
**5:15**
